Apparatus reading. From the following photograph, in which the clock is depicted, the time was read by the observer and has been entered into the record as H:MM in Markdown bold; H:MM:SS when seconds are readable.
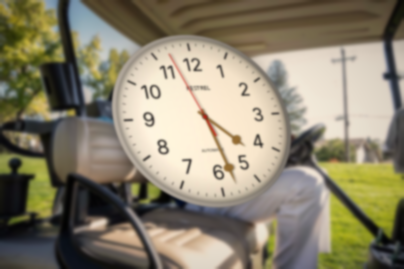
**4:27:57**
